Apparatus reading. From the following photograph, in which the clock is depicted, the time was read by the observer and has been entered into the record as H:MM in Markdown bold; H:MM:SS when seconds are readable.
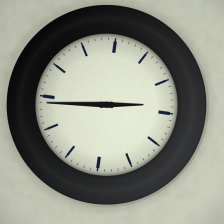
**2:44**
